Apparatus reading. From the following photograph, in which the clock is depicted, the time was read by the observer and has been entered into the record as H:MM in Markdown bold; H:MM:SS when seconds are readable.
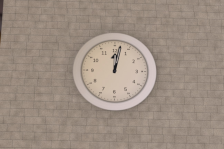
**12:02**
